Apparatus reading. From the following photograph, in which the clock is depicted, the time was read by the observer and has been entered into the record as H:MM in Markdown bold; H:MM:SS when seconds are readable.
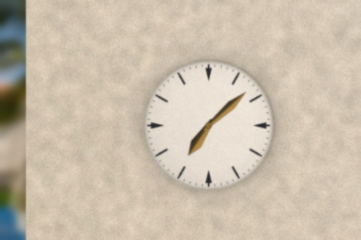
**7:08**
